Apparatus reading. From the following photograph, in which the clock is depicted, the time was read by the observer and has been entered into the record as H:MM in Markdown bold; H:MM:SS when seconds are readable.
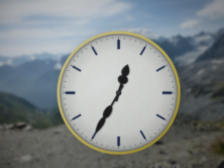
**12:35**
